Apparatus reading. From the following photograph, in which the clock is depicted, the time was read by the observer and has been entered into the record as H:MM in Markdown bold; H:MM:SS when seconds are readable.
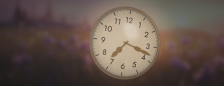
**7:18**
